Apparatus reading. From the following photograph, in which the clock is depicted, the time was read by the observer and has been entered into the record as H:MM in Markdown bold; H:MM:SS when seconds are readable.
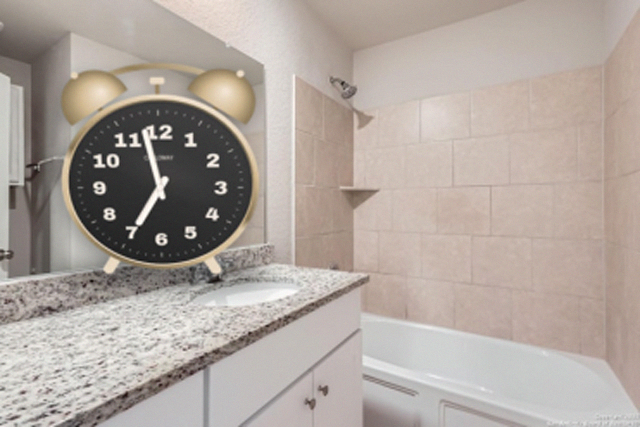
**6:58**
